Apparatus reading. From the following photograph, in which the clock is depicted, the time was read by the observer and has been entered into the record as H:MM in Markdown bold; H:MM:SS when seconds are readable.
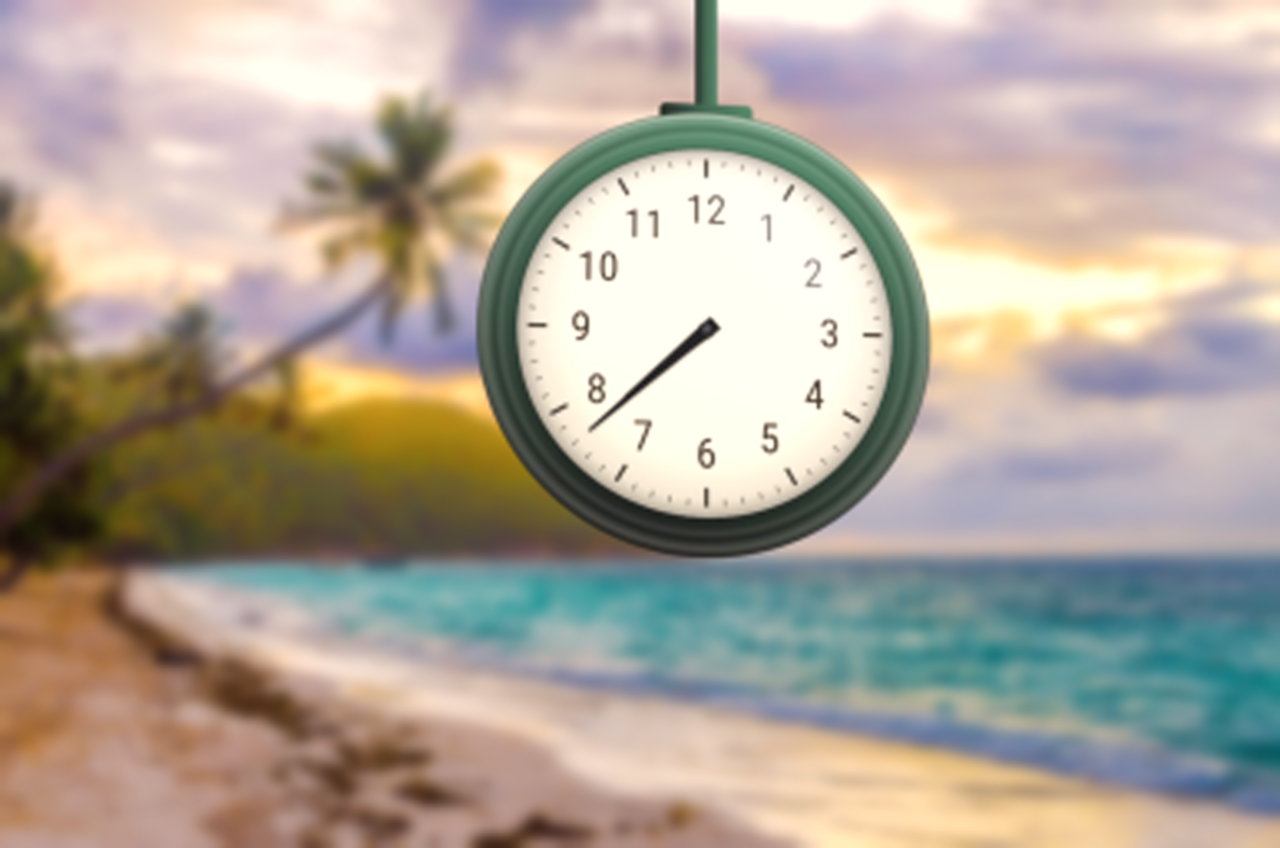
**7:38**
